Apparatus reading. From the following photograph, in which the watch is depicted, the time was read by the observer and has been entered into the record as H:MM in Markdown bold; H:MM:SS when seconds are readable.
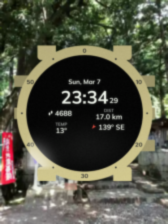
**23:34**
